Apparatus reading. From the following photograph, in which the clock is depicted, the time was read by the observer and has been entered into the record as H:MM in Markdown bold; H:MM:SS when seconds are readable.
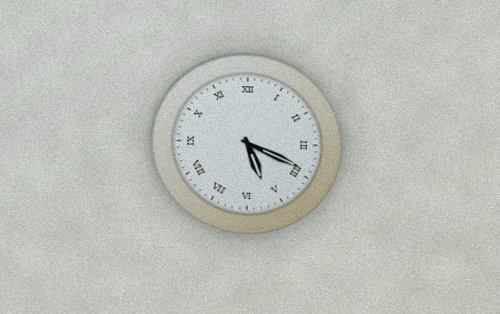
**5:19**
